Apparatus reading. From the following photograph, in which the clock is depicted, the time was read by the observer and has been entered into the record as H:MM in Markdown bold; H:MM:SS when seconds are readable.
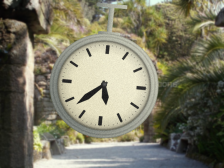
**5:38**
